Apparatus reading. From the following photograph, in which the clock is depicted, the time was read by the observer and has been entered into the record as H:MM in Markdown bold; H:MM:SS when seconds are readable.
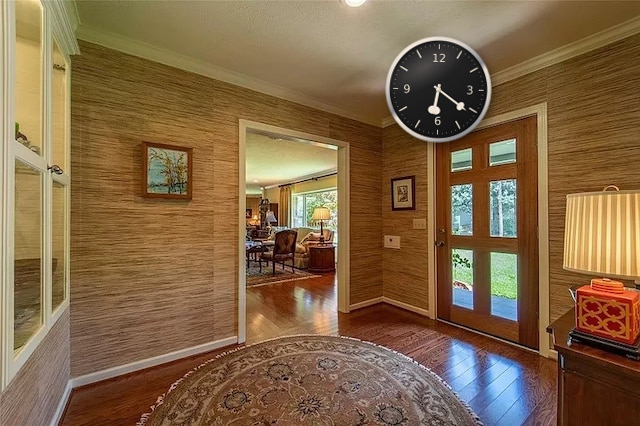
**6:21**
